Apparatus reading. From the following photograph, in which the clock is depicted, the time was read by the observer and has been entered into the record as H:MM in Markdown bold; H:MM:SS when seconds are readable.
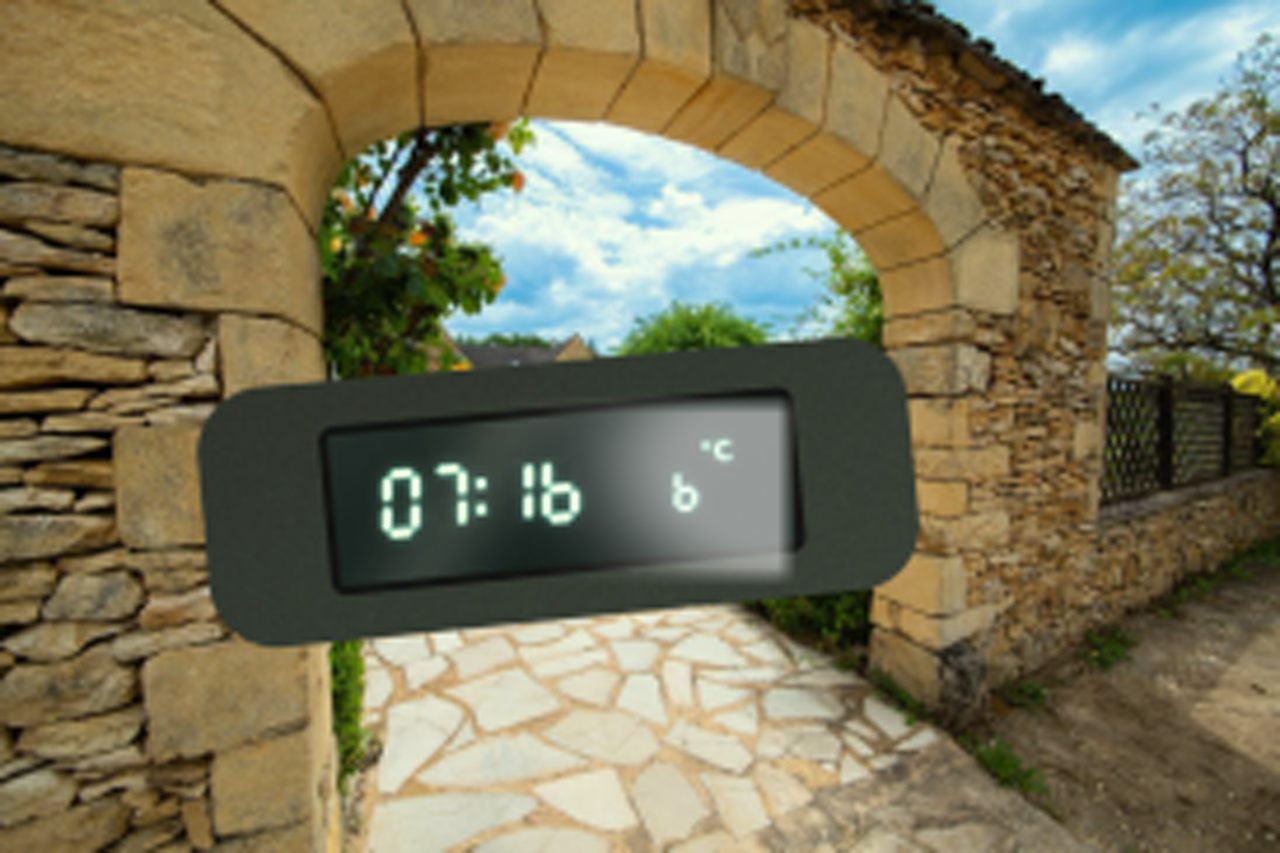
**7:16**
